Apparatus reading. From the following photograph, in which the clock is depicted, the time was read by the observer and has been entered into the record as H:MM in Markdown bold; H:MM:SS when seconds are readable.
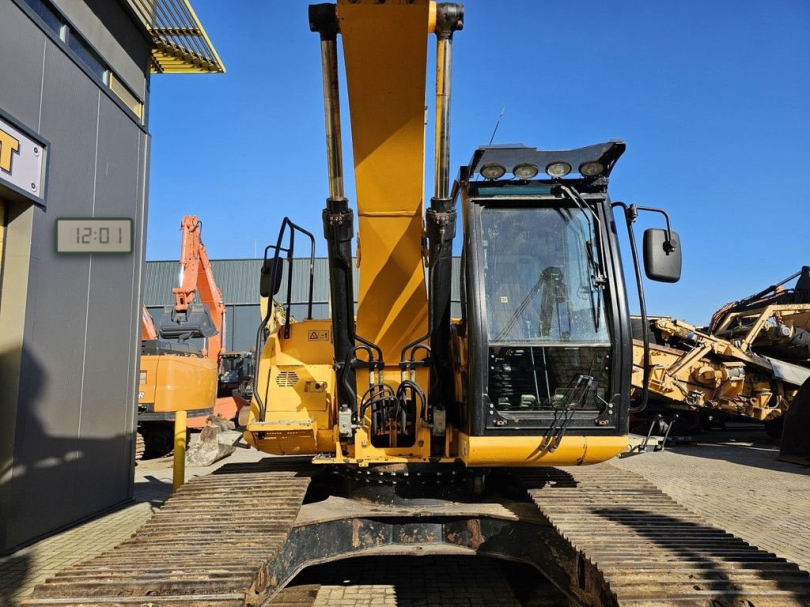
**12:01**
